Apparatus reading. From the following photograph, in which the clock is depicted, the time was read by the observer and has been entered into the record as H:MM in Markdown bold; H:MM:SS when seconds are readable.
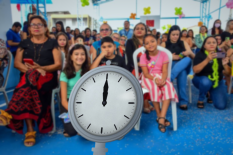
**12:00**
